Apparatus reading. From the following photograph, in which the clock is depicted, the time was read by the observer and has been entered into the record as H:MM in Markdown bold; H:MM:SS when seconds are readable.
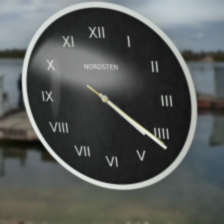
**4:21:21**
